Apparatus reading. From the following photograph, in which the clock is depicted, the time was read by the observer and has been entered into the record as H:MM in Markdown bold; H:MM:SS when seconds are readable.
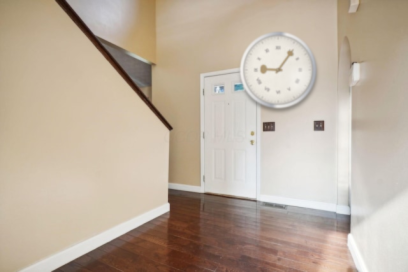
**9:06**
